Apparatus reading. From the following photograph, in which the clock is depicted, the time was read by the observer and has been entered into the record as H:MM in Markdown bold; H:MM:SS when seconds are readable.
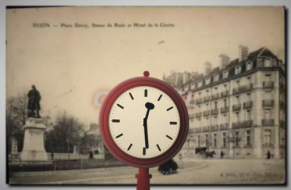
**12:29**
